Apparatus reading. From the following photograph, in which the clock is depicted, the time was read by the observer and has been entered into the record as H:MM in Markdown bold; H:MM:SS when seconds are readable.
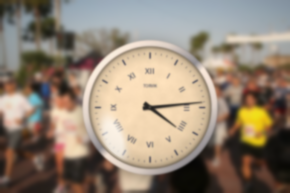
**4:14**
